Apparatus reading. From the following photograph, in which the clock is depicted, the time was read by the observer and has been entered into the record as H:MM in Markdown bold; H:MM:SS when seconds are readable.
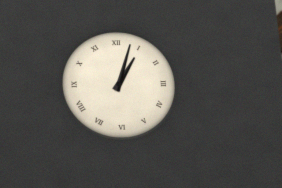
**1:03**
